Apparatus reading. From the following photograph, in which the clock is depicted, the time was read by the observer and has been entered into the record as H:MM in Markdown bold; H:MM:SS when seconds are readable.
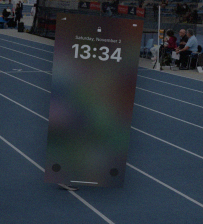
**13:34**
